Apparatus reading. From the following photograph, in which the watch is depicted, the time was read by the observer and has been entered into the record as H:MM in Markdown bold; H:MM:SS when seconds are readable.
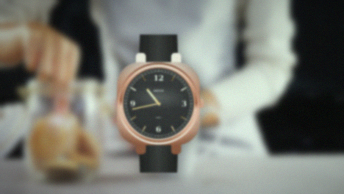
**10:43**
